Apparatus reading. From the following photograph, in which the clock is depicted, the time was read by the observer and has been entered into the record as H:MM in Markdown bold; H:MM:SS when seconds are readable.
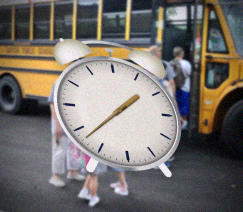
**1:38**
